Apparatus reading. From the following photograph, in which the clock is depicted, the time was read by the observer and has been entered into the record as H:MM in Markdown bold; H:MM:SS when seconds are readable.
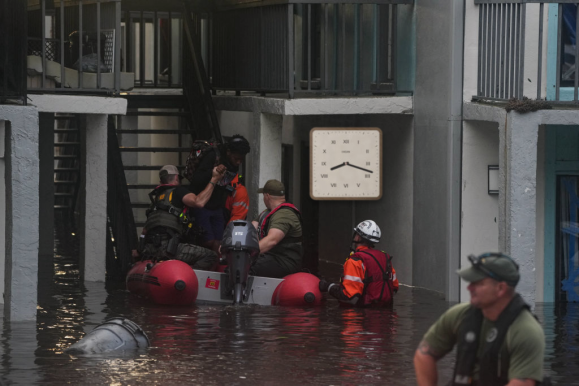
**8:18**
